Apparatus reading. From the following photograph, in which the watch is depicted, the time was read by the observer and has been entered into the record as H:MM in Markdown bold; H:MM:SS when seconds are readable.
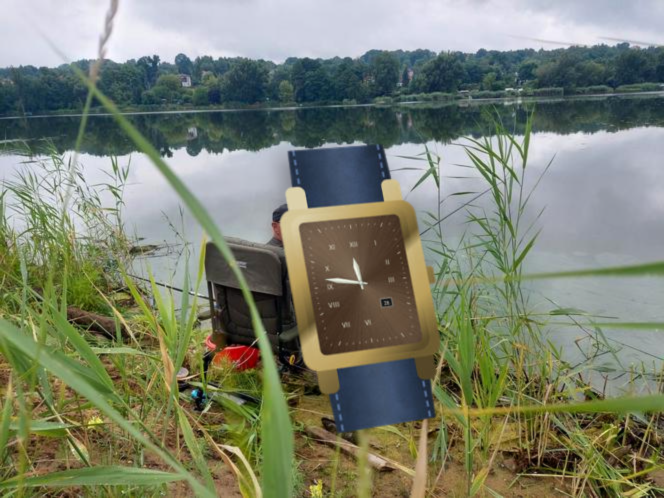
**11:47**
